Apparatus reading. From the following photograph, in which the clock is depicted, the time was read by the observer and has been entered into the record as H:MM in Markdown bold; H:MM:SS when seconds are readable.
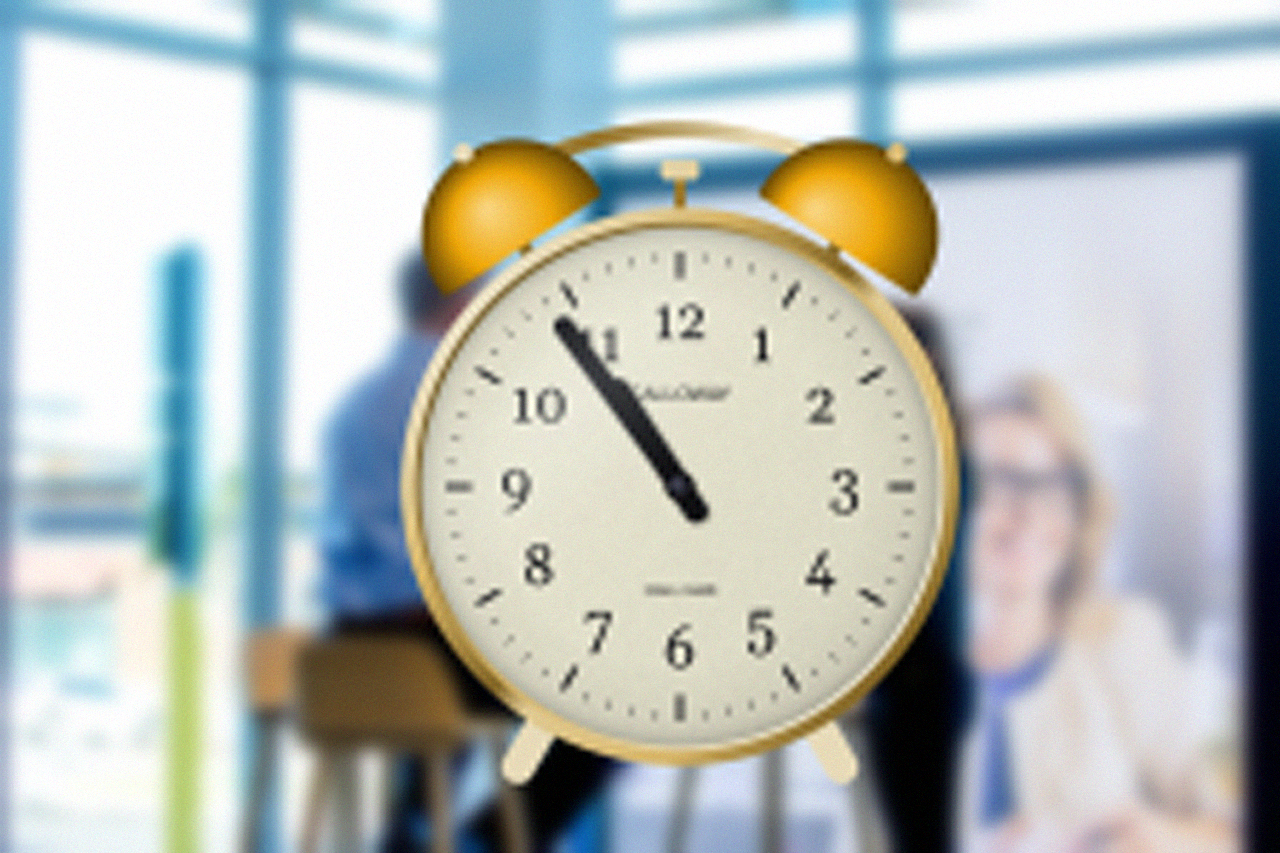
**10:54**
